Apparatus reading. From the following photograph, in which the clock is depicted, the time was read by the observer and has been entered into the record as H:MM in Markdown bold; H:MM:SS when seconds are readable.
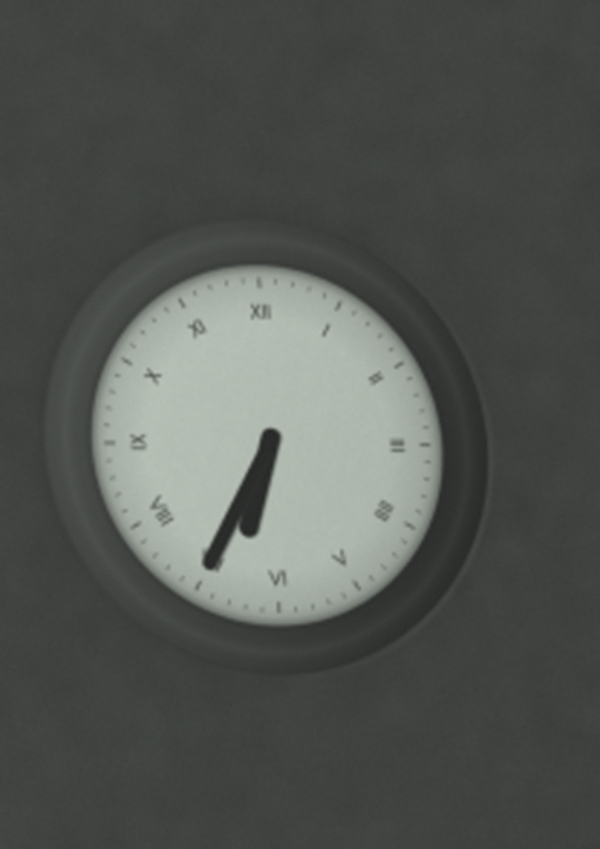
**6:35**
